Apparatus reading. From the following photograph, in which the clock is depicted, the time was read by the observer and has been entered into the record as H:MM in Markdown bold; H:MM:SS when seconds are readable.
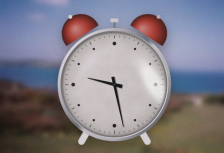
**9:28**
